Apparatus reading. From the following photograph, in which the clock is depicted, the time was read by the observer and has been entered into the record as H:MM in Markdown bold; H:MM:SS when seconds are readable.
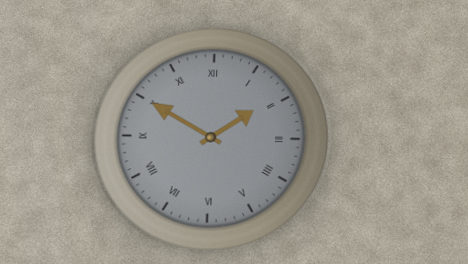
**1:50**
